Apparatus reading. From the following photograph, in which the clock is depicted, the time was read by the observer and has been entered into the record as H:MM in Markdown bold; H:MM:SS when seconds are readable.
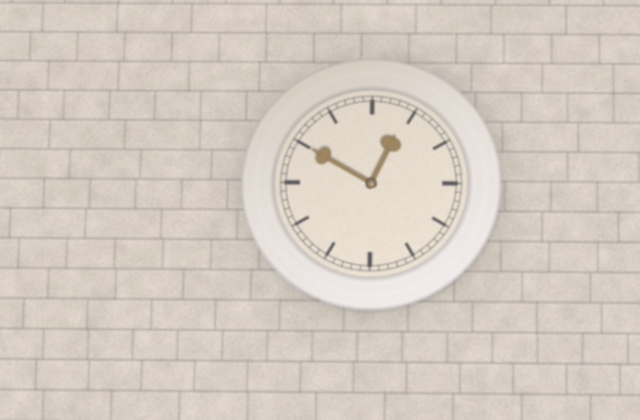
**12:50**
